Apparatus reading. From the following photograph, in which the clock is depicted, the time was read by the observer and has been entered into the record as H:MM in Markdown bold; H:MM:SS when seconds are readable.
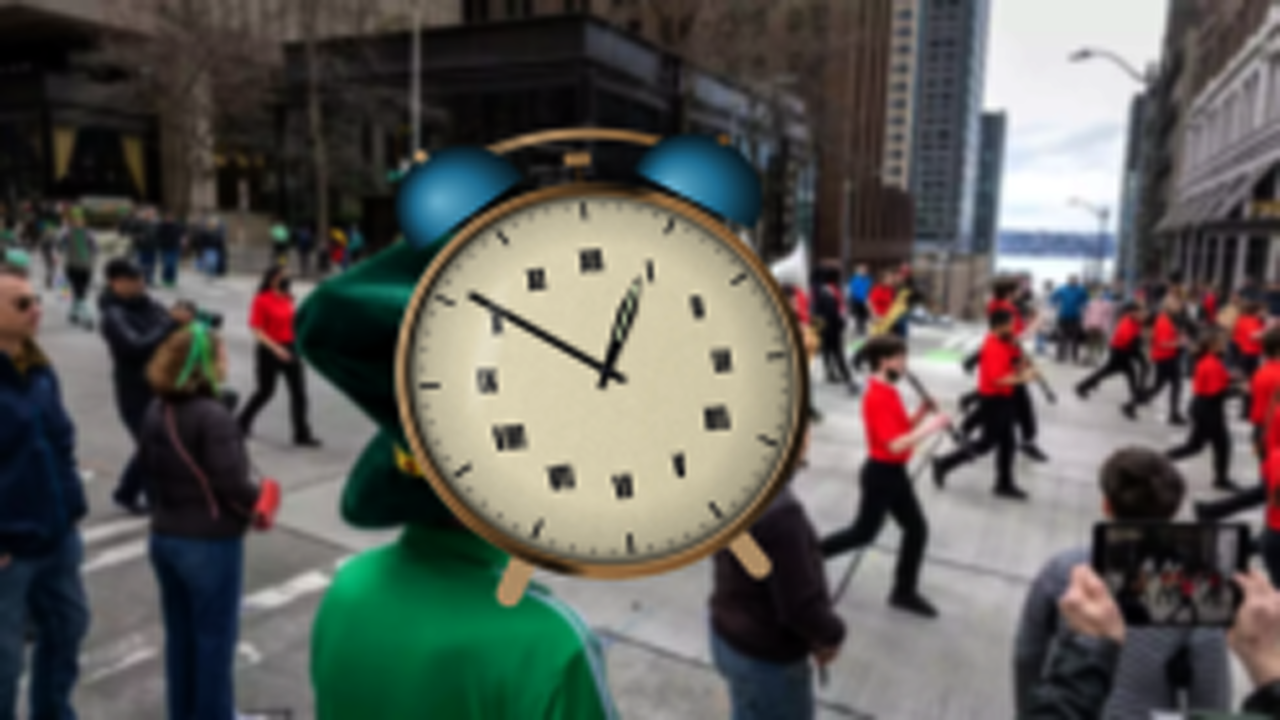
**12:51**
